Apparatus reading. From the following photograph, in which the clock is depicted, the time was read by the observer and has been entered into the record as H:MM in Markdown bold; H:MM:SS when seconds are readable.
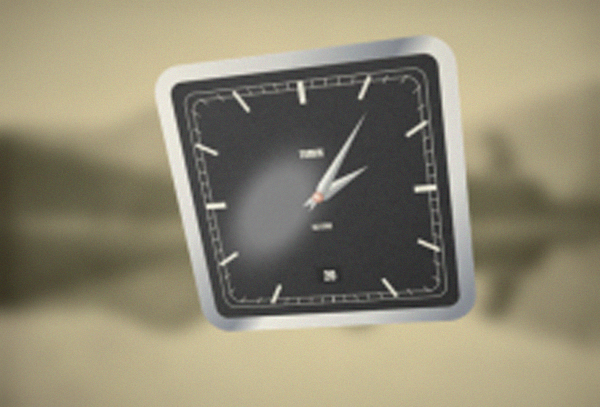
**2:06**
